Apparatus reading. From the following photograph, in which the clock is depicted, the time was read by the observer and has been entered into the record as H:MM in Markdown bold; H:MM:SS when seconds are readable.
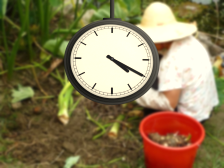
**4:20**
